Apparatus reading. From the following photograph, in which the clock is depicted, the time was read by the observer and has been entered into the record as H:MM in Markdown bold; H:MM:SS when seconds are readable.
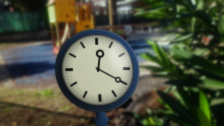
**12:20**
